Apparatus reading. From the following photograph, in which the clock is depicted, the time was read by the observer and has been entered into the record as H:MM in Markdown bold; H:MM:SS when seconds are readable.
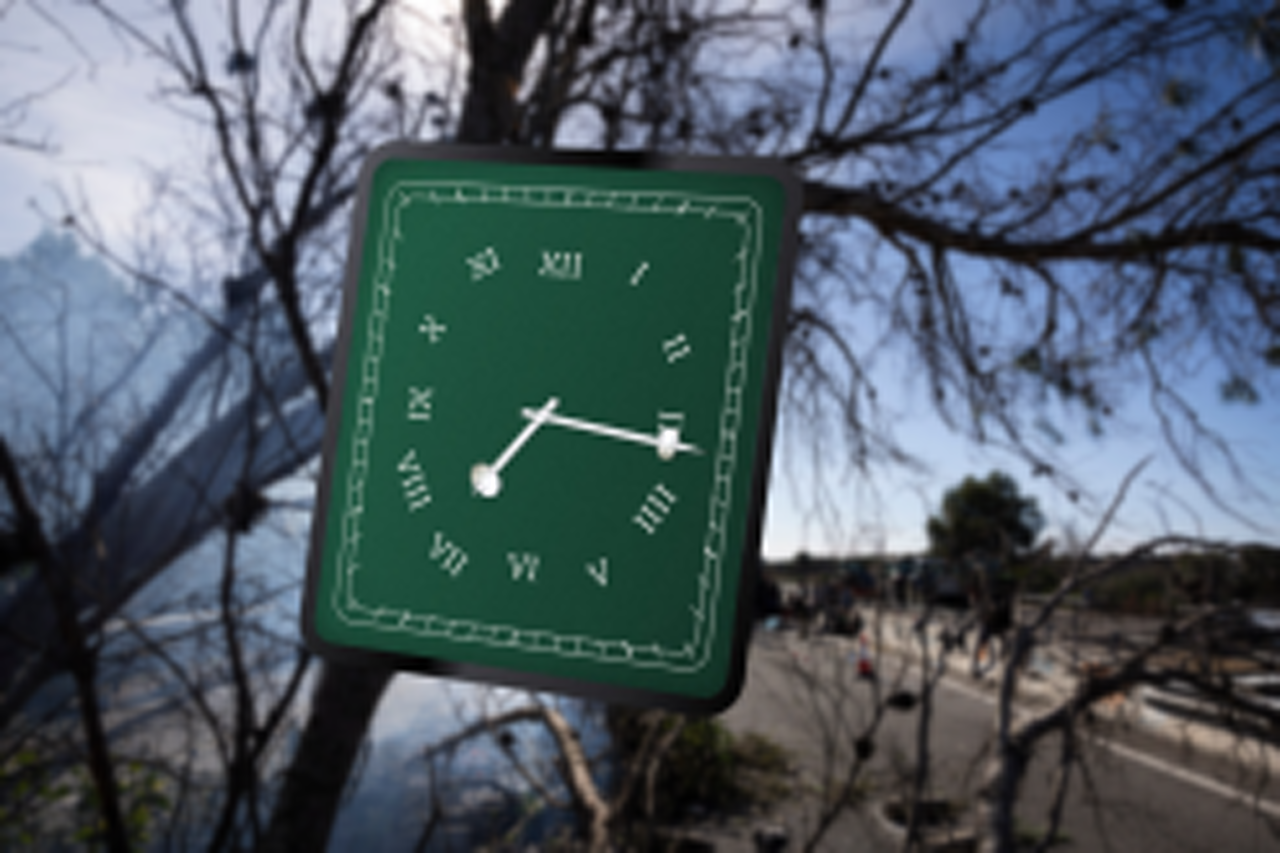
**7:16**
